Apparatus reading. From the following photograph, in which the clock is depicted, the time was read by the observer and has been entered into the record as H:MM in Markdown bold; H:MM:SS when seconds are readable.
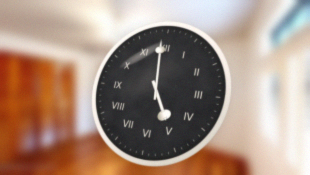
**4:59**
